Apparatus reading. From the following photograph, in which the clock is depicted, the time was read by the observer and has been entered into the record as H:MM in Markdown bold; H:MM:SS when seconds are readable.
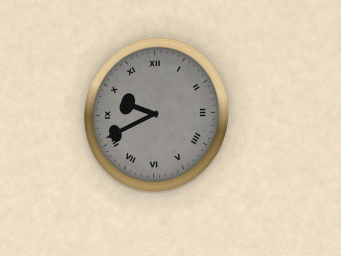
**9:41**
